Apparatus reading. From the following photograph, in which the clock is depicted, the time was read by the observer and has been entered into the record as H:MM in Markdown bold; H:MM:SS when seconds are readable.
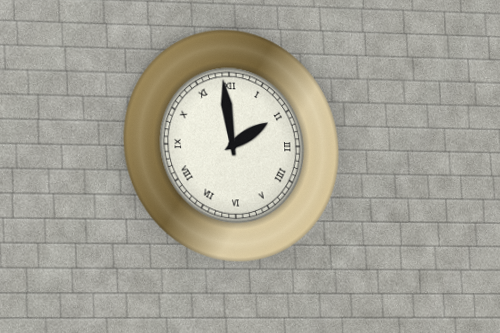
**1:59**
